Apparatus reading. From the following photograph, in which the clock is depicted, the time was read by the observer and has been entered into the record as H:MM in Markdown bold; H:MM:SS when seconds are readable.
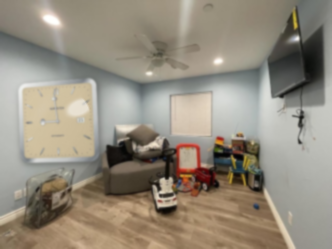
**8:59**
